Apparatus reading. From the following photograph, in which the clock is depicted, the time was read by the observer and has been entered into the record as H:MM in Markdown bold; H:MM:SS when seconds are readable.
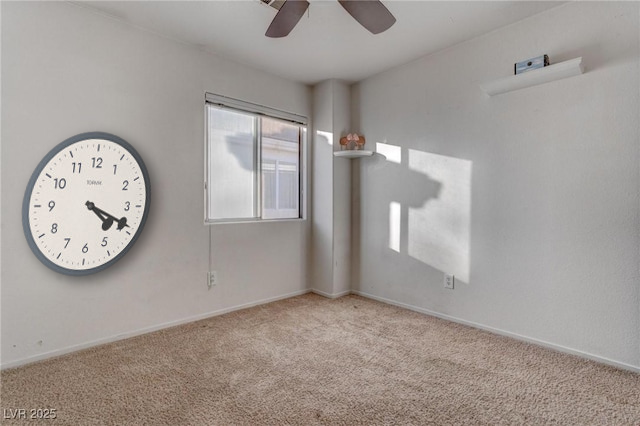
**4:19**
